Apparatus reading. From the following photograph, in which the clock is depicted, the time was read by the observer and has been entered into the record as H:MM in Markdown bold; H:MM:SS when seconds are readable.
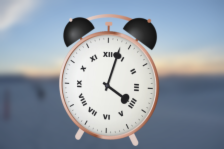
**4:03**
